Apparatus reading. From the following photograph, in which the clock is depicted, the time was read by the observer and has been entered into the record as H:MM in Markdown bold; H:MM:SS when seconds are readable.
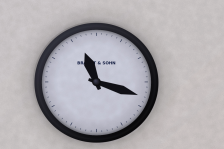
**11:18**
